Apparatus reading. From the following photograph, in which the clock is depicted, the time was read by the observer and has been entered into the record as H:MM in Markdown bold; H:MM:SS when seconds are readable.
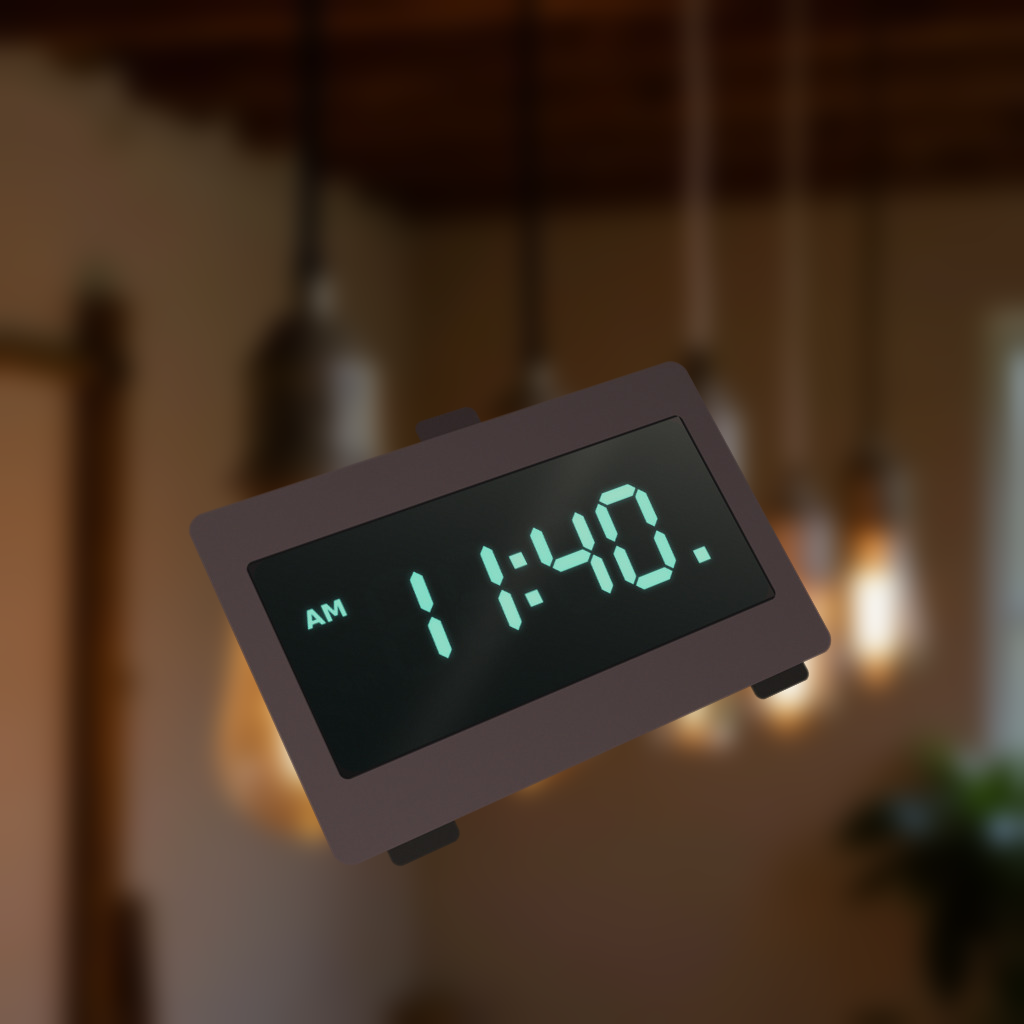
**11:40**
